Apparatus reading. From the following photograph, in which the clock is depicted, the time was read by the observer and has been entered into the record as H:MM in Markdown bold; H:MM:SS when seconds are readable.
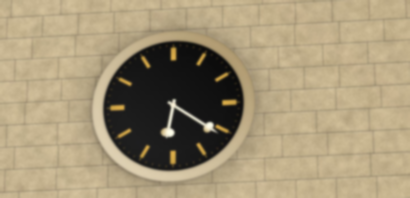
**6:21**
